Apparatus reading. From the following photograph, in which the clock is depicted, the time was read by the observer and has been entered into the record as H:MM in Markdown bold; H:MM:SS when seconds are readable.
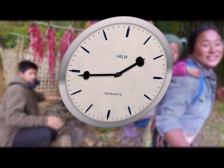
**1:44**
